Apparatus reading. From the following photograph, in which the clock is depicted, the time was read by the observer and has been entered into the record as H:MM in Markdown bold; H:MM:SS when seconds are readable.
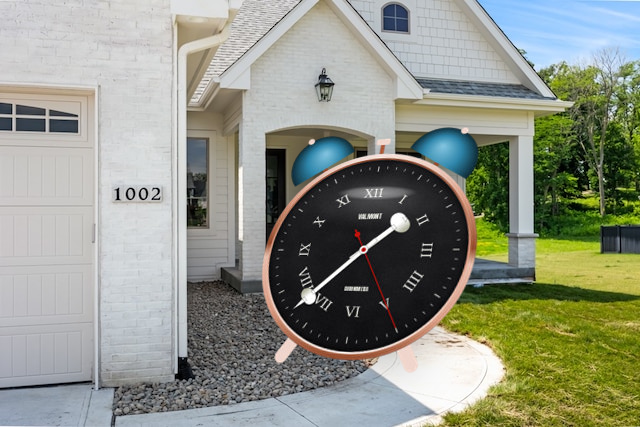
**1:37:25**
